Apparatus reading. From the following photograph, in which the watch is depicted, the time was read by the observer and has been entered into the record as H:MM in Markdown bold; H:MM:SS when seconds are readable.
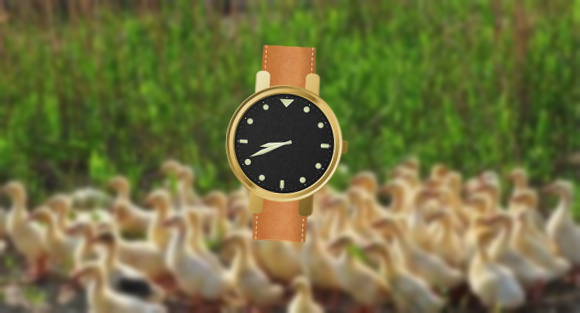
**8:41**
